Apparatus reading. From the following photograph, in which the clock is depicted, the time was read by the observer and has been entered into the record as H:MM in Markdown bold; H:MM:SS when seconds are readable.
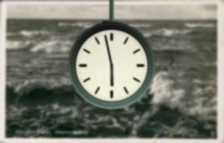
**5:58**
